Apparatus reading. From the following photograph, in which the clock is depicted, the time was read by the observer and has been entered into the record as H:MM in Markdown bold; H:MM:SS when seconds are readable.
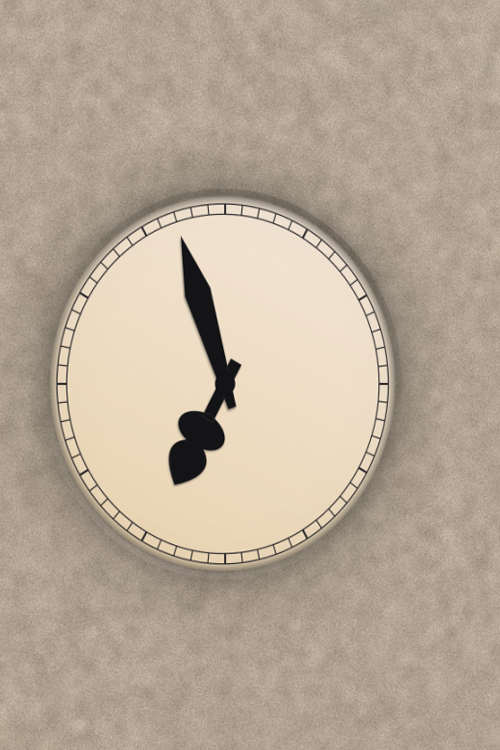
**6:57**
